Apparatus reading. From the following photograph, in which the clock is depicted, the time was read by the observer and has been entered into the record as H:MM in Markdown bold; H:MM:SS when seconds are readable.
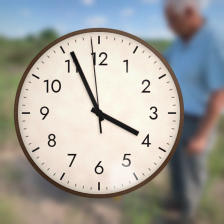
**3:55:59**
